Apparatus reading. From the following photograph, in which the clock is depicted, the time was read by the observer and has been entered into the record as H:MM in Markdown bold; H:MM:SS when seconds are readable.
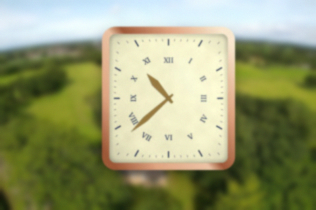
**10:38**
